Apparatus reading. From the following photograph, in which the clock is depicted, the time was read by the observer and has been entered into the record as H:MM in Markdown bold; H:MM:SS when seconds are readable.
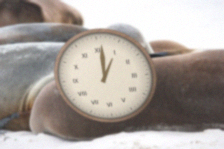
**1:01**
